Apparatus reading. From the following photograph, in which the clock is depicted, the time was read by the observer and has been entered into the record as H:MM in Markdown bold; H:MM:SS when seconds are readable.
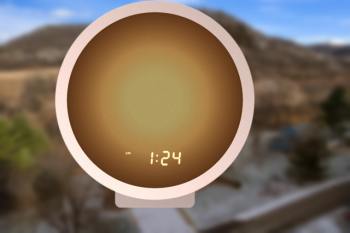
**1:24**
